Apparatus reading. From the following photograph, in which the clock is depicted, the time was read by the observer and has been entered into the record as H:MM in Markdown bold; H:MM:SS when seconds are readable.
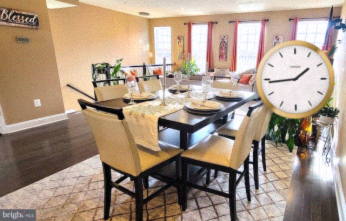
**1:44**
